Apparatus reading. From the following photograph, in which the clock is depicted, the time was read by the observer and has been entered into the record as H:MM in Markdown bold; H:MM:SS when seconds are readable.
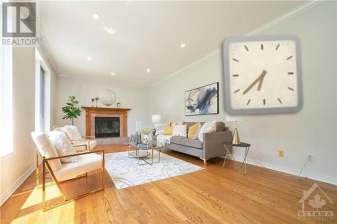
**6:38**
